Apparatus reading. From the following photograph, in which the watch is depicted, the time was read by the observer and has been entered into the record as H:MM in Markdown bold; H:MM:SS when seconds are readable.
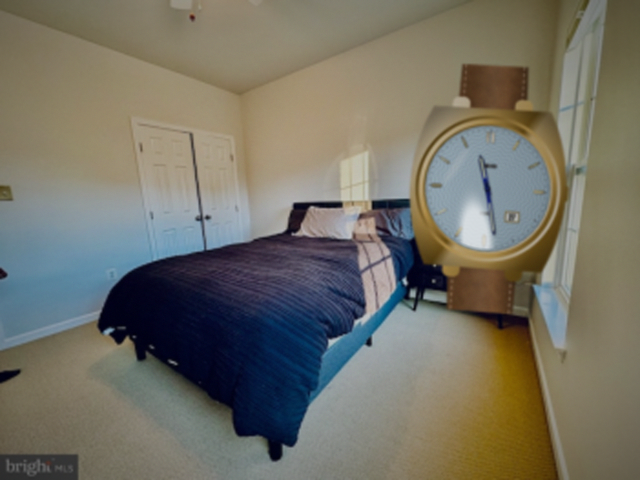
**11:28**
